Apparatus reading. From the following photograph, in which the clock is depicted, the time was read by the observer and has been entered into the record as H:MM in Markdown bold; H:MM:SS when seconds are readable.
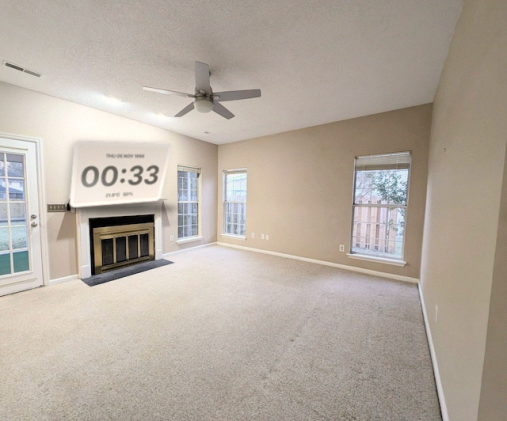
**0:33**
